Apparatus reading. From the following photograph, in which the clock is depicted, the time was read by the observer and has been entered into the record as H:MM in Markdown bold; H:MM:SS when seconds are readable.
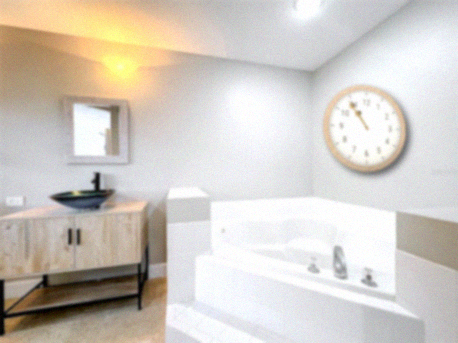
**10:54**
